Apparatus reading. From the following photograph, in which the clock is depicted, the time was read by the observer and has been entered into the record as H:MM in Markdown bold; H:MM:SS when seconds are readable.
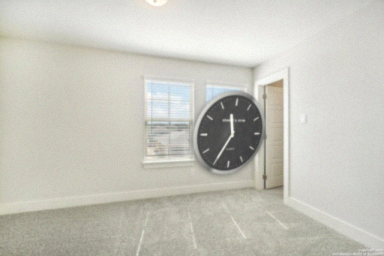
**11:35**
